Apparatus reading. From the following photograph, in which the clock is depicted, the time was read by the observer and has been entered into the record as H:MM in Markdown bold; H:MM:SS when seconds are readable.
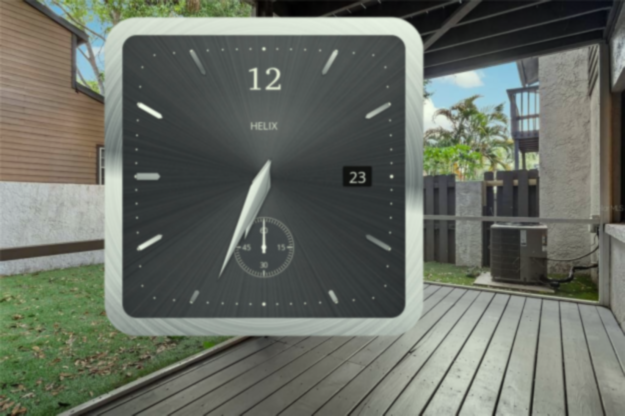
**6:34**
